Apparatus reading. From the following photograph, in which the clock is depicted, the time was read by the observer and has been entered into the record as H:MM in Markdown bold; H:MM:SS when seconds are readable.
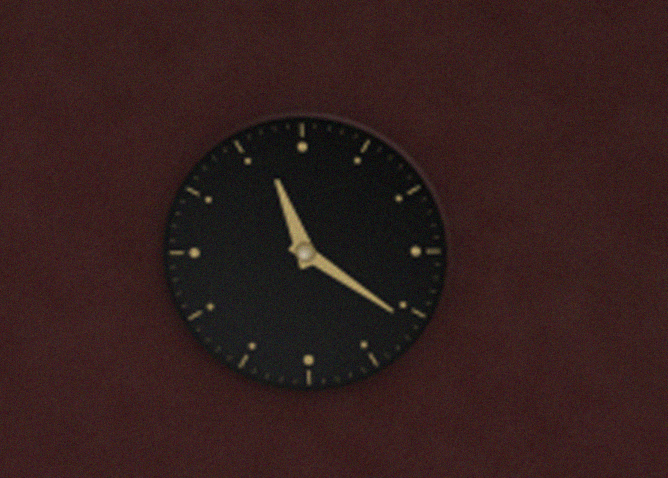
**11:21**
